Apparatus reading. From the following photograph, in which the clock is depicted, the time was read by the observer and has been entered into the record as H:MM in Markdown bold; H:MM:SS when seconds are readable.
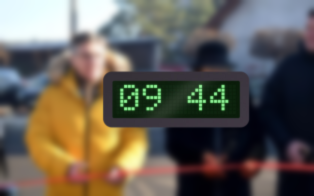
**9:44**
